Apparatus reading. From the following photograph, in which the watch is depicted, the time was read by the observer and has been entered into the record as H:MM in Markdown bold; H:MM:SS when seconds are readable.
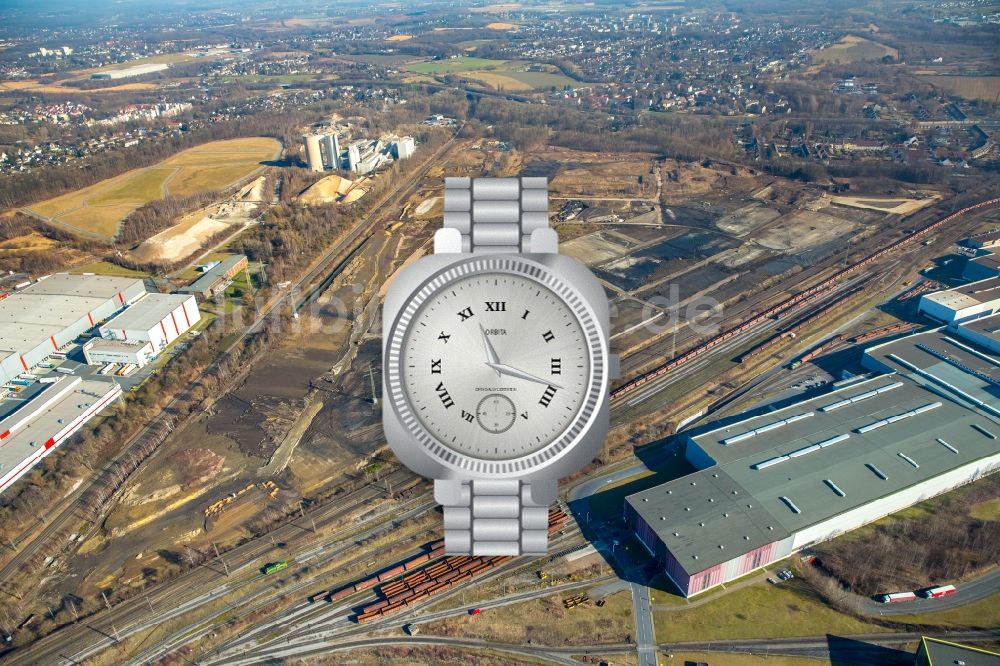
**11:18**
